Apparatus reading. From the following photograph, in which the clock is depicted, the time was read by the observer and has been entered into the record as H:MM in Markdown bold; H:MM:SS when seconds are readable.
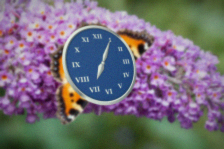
**7:05**
